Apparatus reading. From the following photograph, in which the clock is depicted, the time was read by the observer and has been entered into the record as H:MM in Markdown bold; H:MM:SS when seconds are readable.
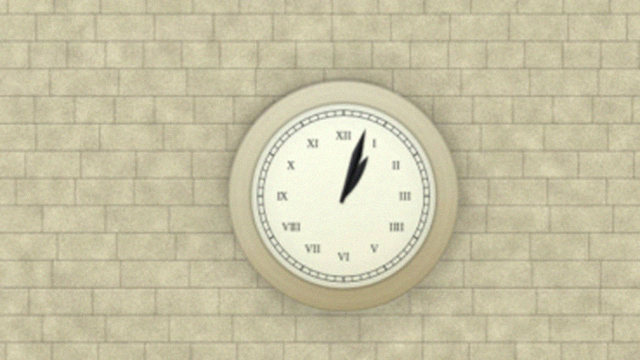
**1:03**
